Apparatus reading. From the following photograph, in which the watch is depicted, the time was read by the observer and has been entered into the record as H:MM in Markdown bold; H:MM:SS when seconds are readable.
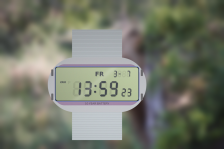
**13:59:23**
